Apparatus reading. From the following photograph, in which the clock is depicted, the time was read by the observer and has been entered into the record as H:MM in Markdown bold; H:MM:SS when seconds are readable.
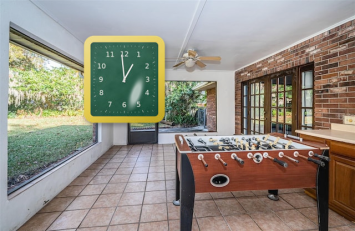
**12:59**
